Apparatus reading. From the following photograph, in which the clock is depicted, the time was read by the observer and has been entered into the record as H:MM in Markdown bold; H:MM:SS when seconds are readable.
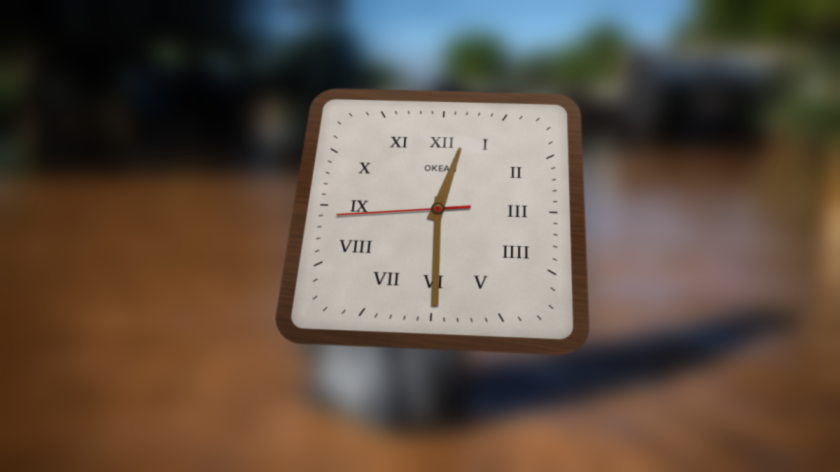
**12:29:44**
